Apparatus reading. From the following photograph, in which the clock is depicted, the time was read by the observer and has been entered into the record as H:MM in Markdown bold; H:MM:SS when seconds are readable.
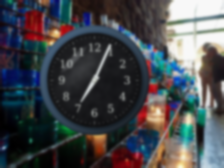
**7:04**
